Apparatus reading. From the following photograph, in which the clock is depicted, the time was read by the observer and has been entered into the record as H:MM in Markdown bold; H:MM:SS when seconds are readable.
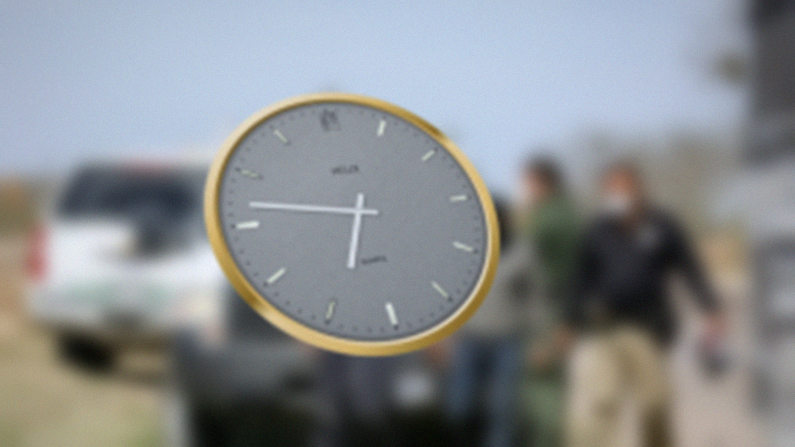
**6:47**
